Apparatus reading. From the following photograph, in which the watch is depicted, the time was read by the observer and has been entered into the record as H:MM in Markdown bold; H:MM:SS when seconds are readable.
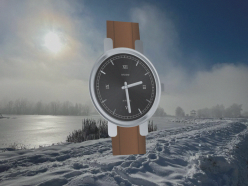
**2:29**
